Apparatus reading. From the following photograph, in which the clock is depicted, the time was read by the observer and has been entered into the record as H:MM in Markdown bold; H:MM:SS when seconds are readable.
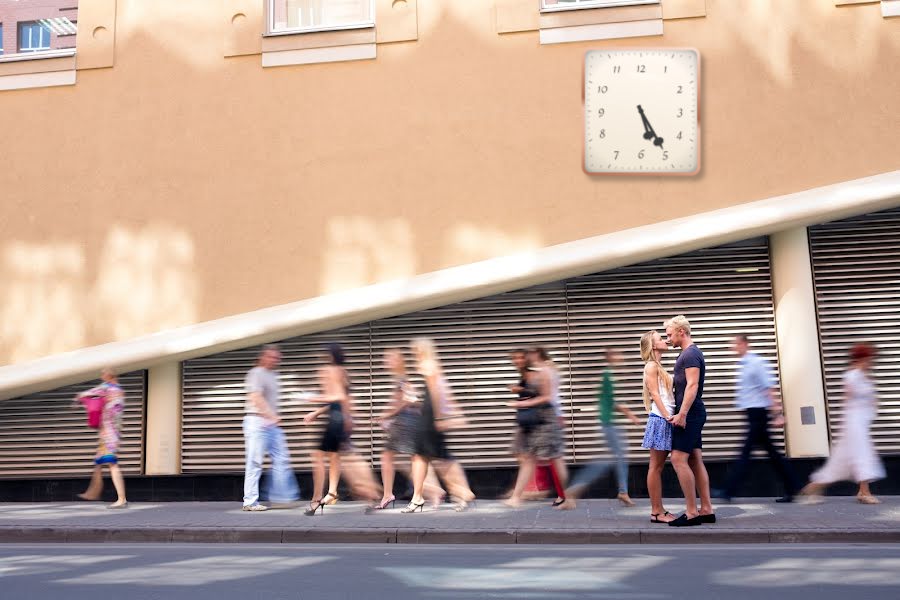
**5:25**
